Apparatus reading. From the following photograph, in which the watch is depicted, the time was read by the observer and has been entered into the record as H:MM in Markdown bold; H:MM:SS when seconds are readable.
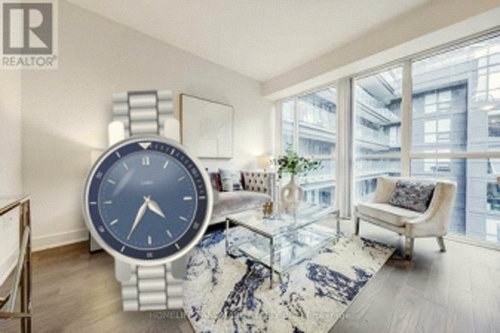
**4:35**
